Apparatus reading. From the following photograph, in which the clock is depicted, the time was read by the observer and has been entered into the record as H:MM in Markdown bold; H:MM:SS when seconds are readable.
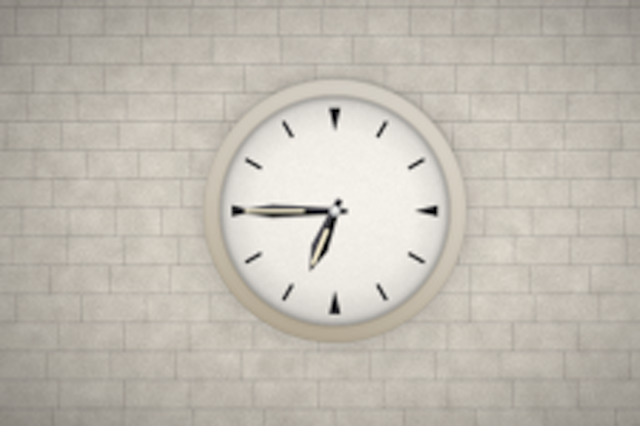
**6:45**
